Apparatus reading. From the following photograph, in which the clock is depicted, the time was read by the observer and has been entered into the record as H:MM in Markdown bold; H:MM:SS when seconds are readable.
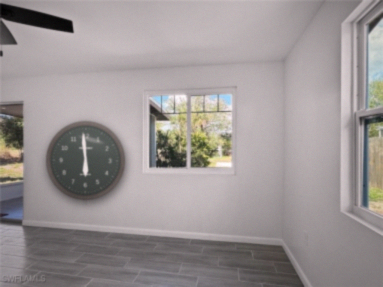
**5:59**
